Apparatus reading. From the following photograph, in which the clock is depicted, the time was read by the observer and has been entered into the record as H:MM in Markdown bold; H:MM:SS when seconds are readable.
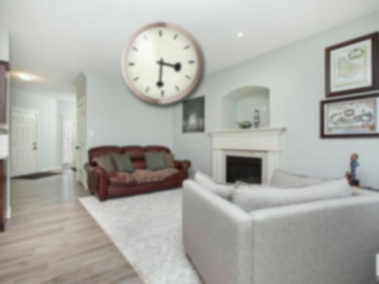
**3:31**
